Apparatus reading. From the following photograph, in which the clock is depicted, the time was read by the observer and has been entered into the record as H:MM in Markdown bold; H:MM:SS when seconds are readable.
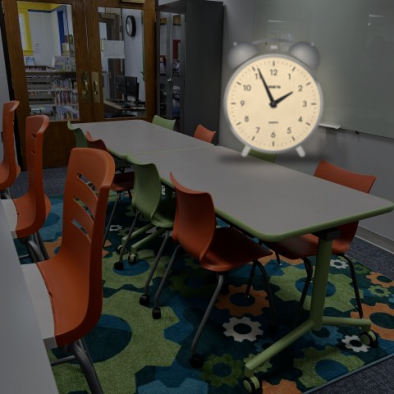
**1:56**
